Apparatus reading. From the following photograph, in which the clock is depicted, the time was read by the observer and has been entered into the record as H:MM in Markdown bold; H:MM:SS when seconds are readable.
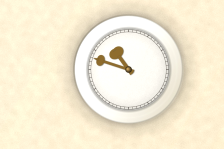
**10:48**
